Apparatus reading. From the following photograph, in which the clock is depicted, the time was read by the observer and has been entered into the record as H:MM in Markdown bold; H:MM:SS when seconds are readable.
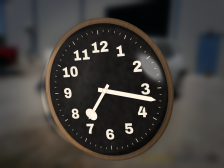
**7:17**
